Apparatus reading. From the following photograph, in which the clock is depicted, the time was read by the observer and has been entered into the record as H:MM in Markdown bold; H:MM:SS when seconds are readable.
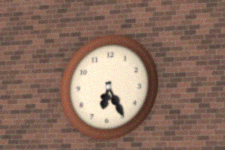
**6:25**
